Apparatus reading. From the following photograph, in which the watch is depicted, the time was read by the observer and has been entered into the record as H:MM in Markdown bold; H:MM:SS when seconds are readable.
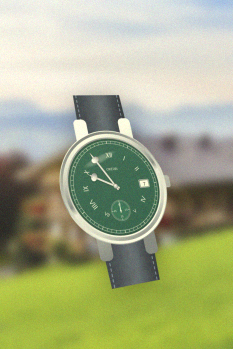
**9:55**
